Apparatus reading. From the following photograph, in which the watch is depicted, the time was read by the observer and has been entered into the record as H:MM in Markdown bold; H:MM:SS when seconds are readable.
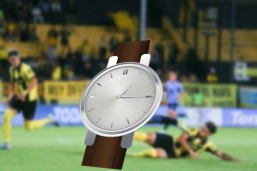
**1:15**
